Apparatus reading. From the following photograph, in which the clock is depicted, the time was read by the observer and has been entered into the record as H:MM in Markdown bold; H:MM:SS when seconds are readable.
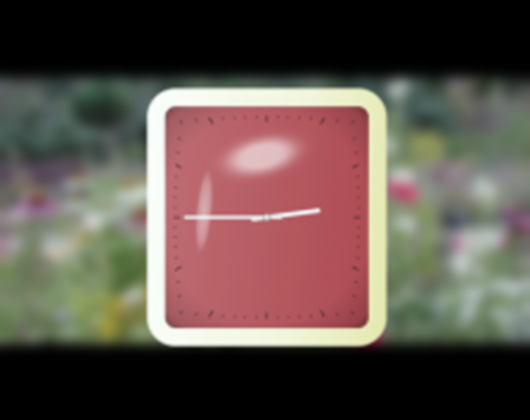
**2:45**
